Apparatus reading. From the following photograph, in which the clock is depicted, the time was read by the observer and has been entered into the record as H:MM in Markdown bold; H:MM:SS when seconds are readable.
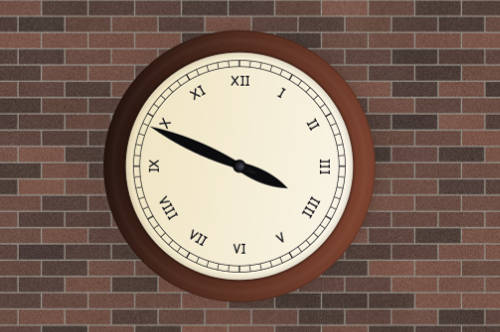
**3:49**
